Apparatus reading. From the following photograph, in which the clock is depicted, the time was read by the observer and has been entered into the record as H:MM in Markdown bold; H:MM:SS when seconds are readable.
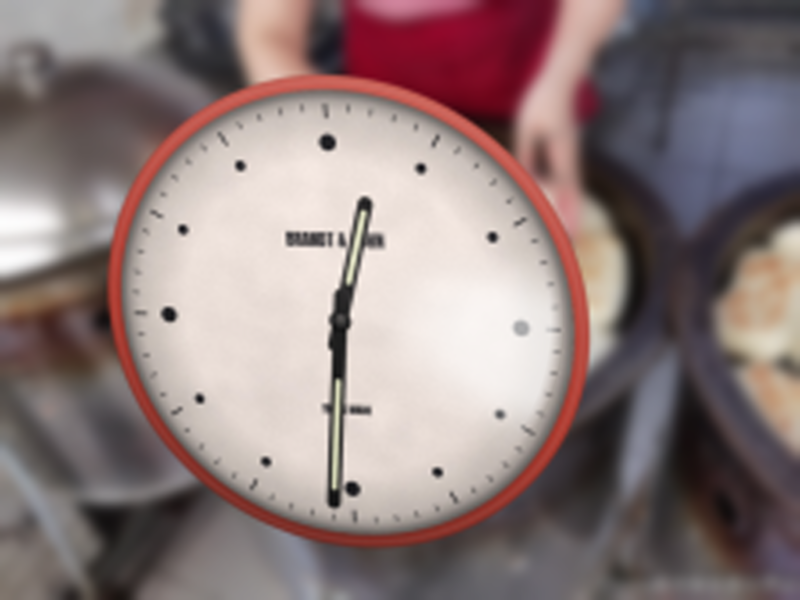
**12:31**
